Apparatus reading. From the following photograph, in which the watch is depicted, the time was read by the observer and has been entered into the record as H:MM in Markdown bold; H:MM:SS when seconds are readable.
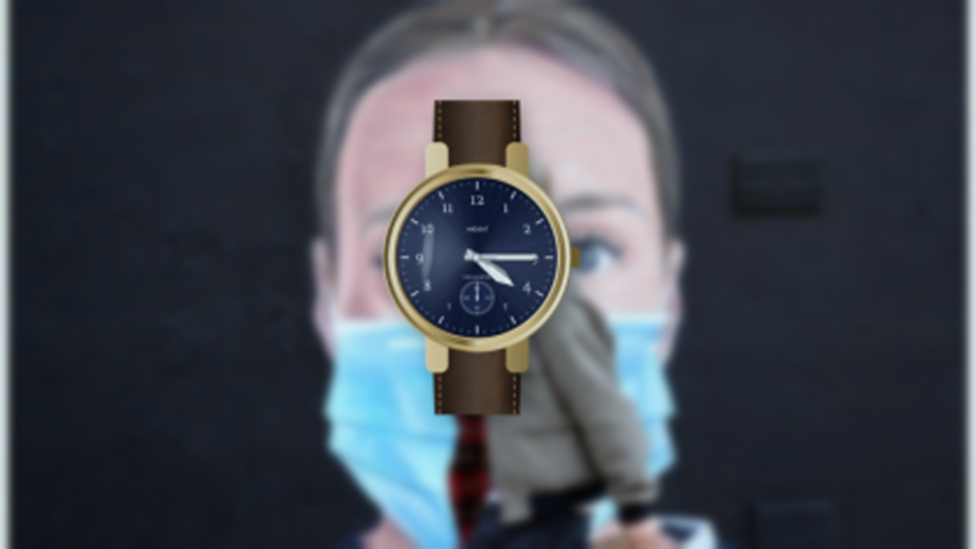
**4:15**
